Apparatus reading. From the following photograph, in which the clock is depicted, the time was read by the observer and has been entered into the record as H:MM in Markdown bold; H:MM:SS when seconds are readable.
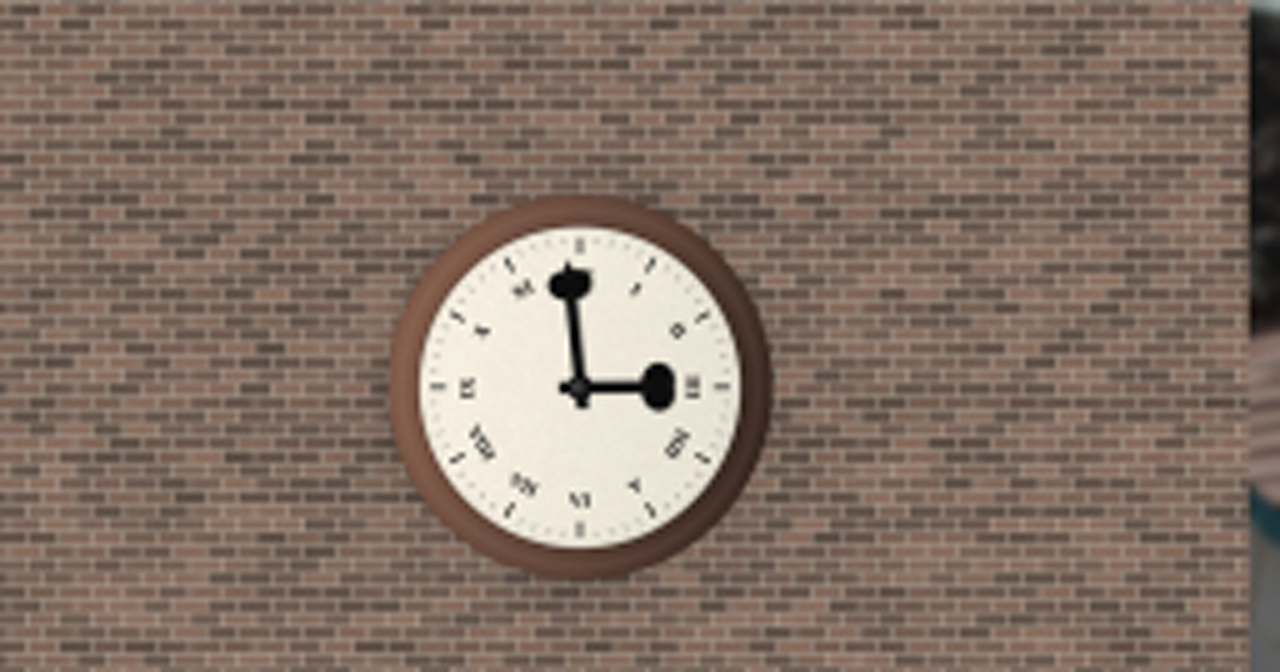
**2:59**
